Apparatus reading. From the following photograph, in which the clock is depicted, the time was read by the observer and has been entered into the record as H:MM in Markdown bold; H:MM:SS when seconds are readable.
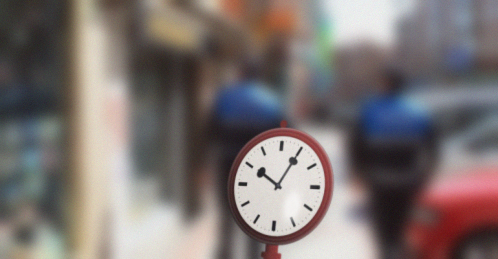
**10:05**
